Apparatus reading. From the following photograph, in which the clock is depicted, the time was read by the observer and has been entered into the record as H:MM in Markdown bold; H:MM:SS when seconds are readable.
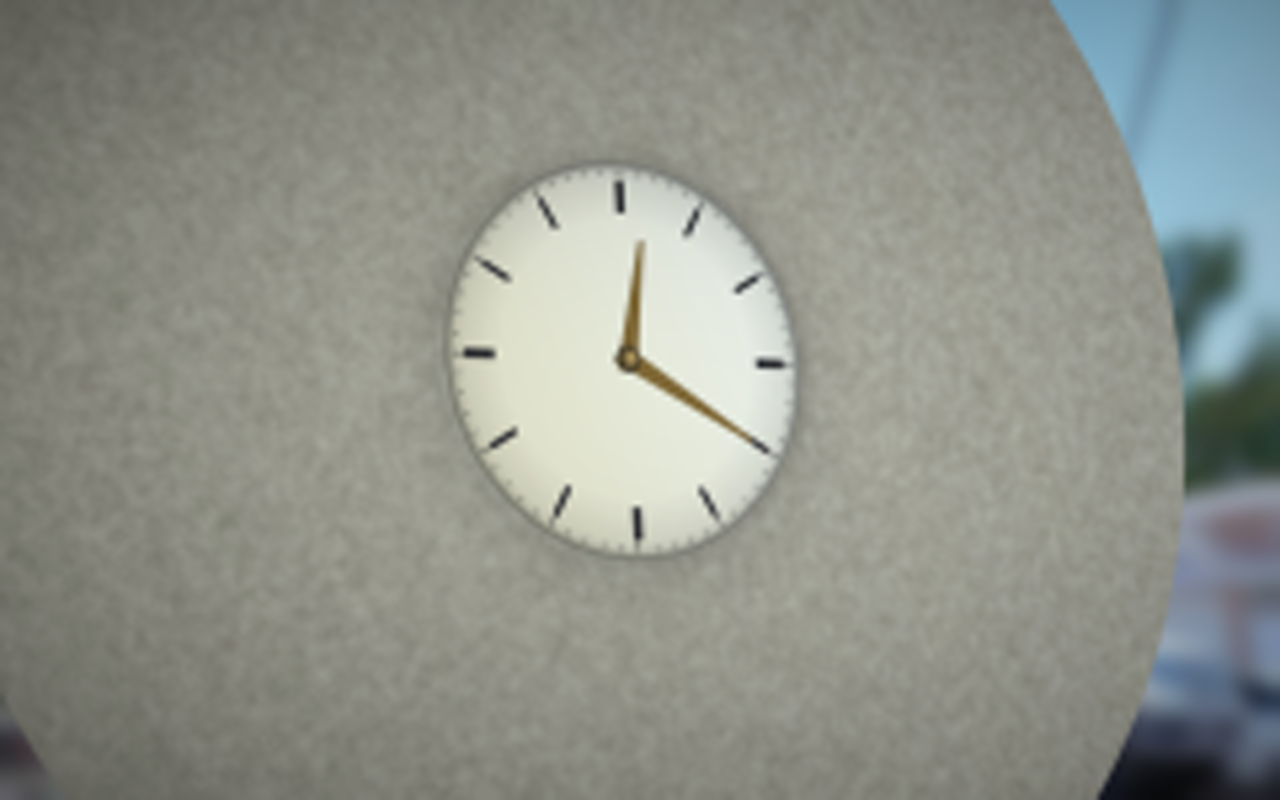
**12:20**
